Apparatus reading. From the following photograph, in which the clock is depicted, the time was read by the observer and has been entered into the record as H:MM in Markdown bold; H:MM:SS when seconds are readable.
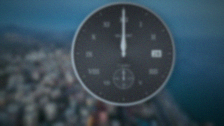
**12:00**
